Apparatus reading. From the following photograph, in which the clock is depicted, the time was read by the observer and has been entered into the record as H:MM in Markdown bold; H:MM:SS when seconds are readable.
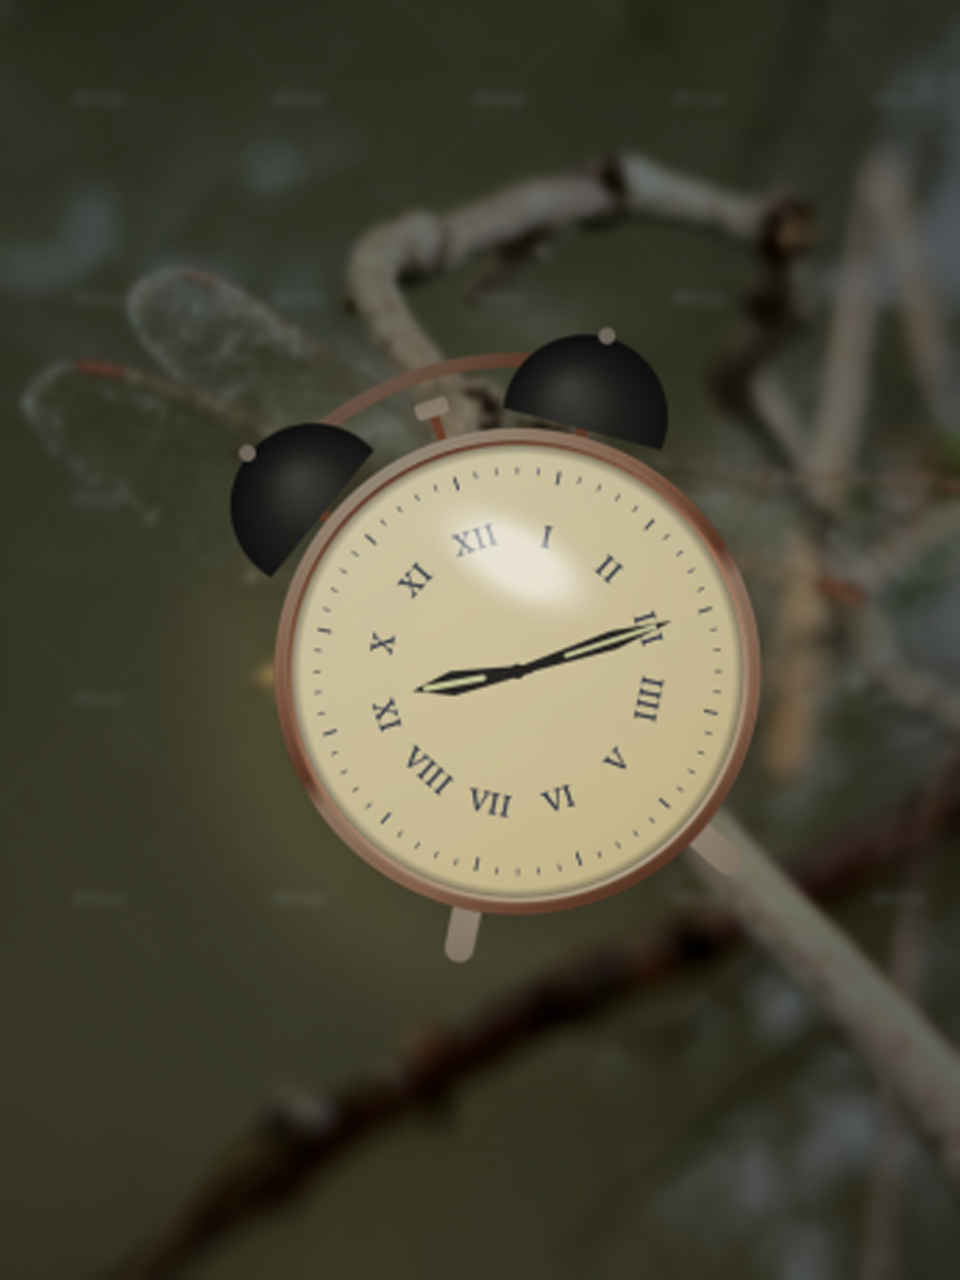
**9:15**
